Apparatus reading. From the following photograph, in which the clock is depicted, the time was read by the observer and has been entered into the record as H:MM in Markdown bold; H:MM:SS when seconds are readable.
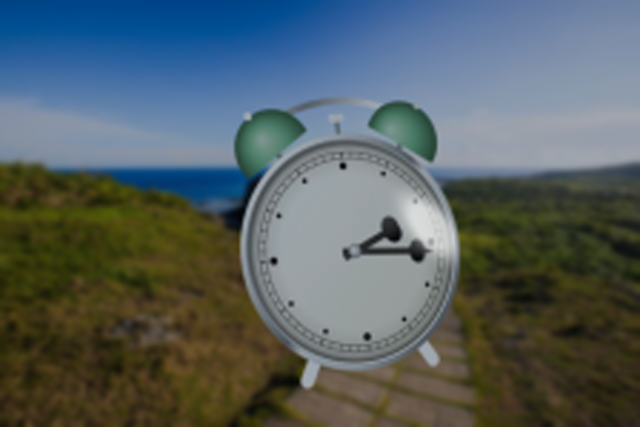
**2:16**
